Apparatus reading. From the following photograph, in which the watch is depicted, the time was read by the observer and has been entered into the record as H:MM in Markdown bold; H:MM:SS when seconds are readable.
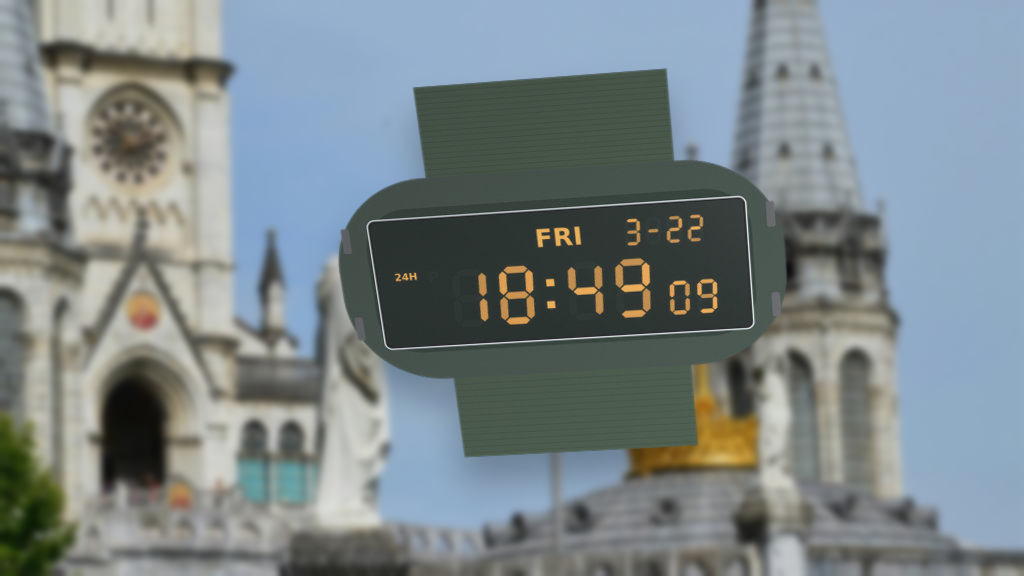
**18:49:09**
